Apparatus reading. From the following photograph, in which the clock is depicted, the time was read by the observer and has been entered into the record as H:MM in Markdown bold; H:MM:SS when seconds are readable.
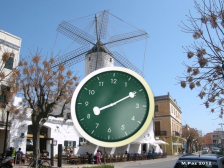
**8:10**
